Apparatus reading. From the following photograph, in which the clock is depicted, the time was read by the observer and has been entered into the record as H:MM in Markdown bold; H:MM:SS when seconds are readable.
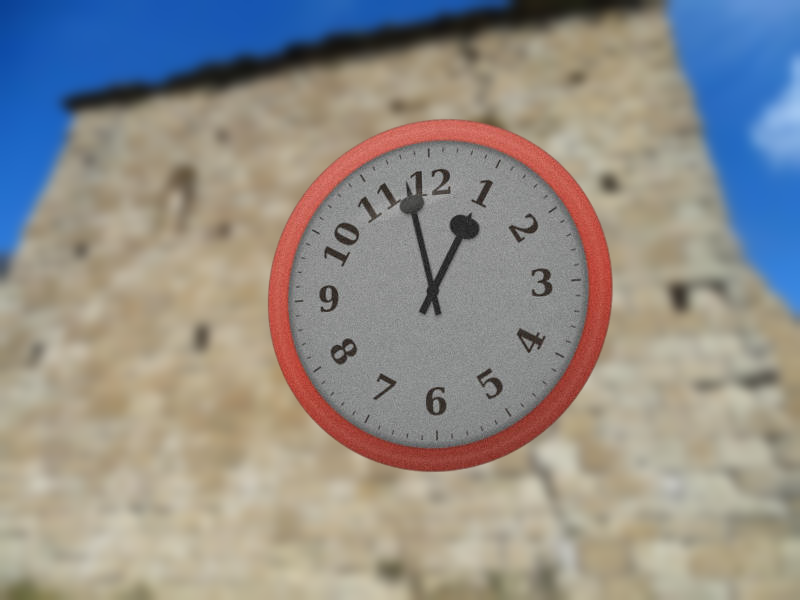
**12:58**
